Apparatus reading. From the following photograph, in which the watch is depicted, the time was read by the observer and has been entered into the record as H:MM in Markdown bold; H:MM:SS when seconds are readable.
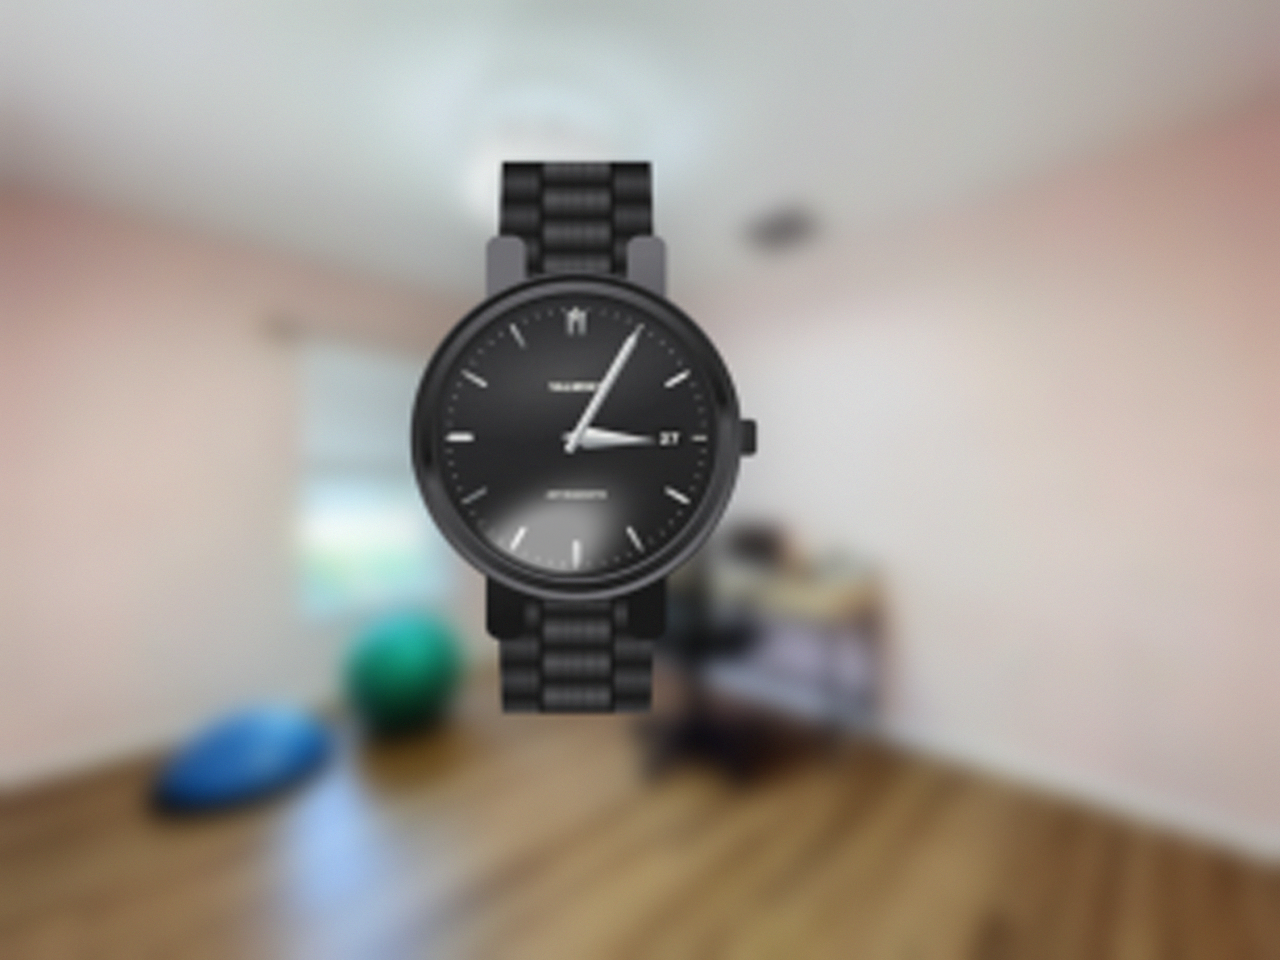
**3:05**
